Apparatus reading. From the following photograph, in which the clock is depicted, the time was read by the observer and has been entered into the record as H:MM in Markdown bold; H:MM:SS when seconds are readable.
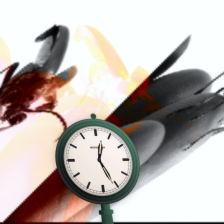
**12:26**
